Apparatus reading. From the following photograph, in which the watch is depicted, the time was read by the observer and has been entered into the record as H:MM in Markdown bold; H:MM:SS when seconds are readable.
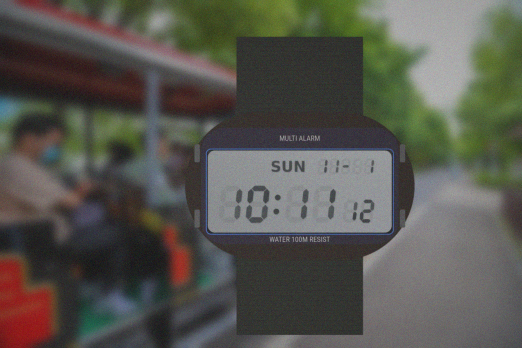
**10:11:12**
